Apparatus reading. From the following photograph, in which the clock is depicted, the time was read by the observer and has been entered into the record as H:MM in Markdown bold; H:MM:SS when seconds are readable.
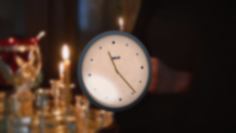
**11:24**
